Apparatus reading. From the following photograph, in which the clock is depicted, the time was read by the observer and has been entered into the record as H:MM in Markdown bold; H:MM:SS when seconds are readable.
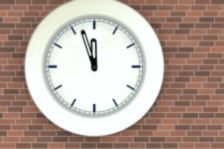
**11:57**
